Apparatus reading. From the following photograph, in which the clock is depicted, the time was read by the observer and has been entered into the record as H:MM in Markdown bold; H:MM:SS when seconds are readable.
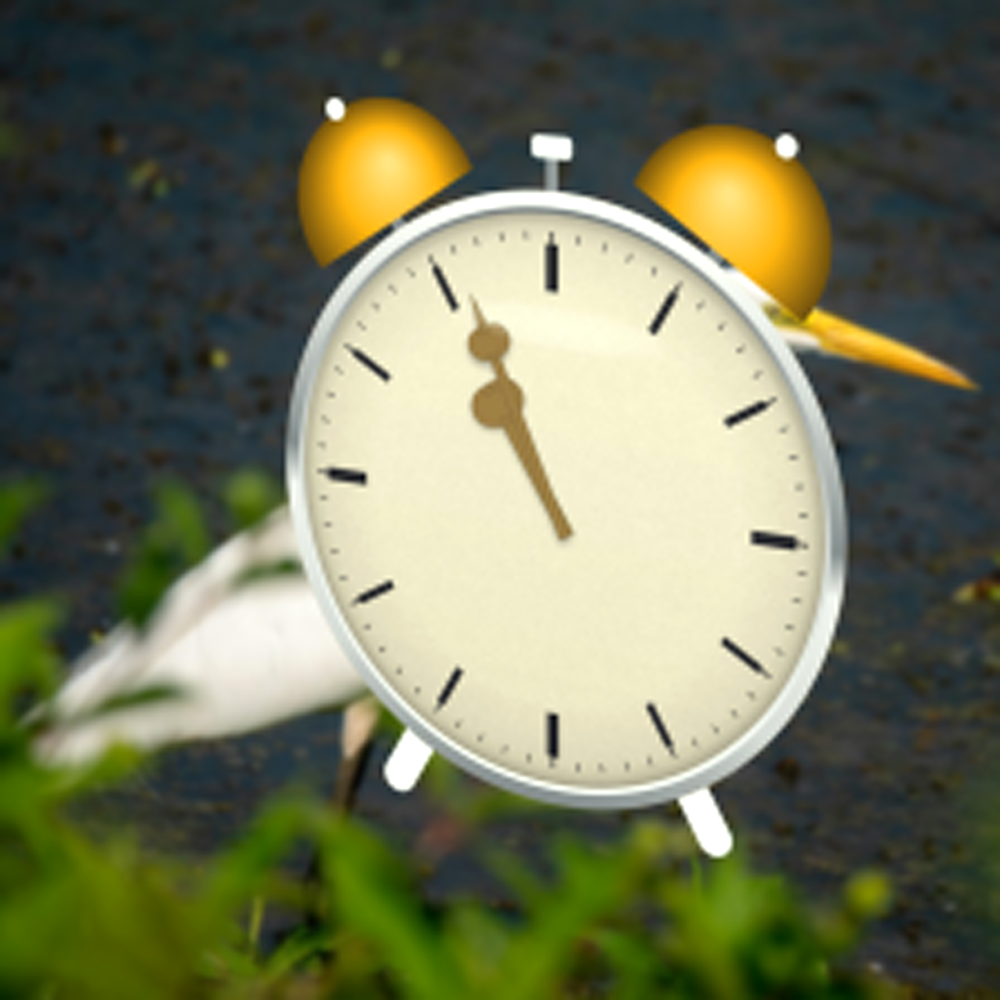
**10:56**
